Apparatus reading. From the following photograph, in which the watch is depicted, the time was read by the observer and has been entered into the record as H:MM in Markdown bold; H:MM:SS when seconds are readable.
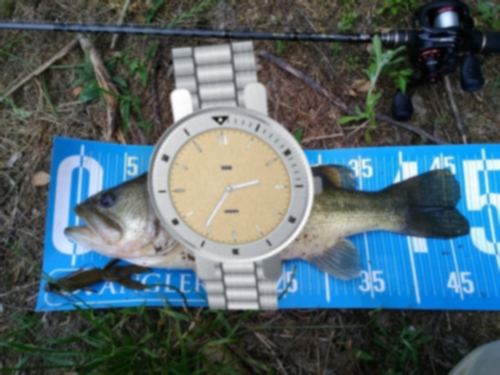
**2:36**
